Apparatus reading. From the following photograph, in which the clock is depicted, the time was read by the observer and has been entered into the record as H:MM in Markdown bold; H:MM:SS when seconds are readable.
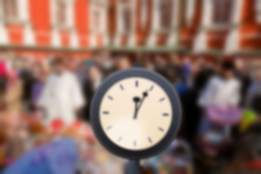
**12:04**
